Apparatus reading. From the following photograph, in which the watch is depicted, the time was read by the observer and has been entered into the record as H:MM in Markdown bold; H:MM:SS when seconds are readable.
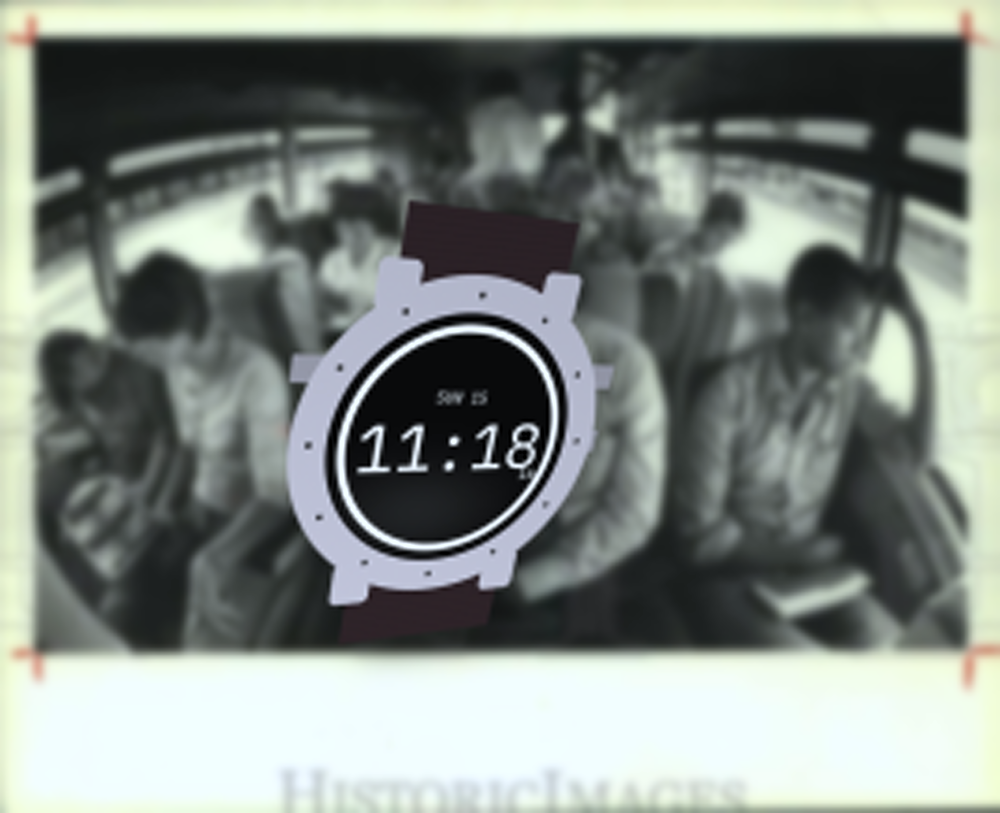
**11:18**
